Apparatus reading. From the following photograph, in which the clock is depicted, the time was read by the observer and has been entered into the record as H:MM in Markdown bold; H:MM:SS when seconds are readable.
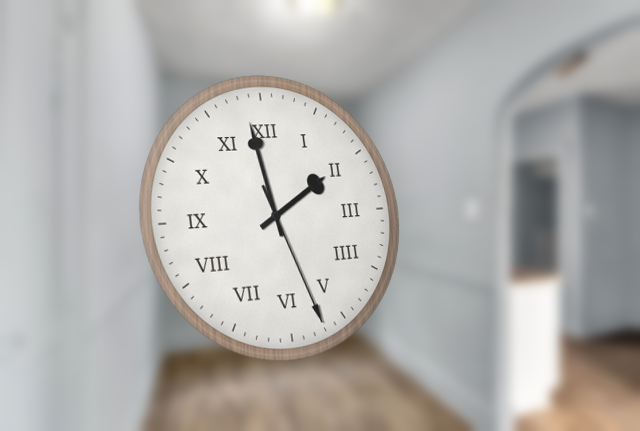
**1:58:27**
